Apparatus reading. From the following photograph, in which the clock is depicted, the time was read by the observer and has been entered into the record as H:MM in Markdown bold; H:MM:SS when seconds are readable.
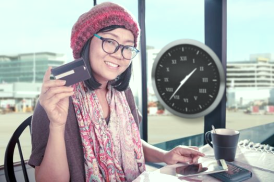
**1:37**
